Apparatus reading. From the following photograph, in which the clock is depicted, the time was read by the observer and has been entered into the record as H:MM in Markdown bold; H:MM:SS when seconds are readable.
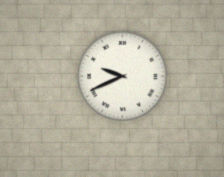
**9:41**
